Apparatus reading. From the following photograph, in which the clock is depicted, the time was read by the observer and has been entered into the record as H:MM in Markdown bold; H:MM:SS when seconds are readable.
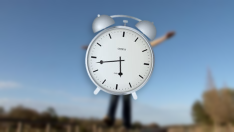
**5:43**
